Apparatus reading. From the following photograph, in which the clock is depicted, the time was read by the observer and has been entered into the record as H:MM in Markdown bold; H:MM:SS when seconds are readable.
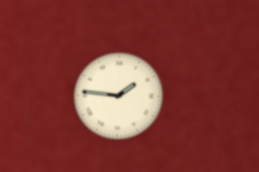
**1:46**
